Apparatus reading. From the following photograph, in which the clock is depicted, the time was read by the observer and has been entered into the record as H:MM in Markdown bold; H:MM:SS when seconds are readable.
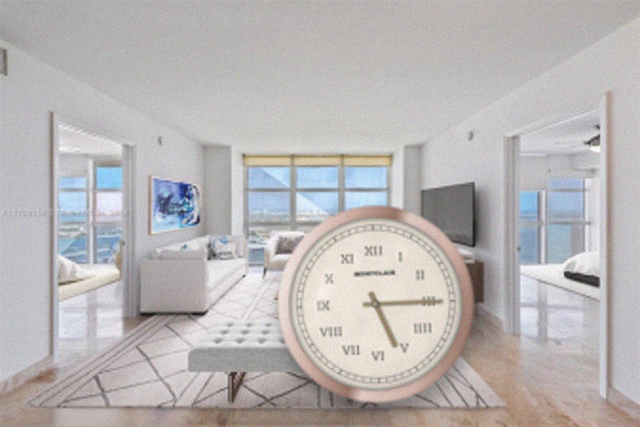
**5:15**
